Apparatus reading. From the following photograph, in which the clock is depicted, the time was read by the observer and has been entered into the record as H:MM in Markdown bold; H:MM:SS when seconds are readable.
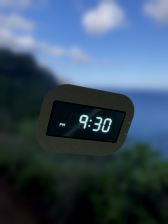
**9:30**
